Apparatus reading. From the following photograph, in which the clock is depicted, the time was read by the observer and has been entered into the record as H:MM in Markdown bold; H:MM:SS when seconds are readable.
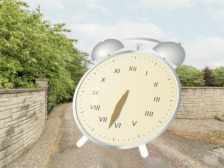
**6:32**
